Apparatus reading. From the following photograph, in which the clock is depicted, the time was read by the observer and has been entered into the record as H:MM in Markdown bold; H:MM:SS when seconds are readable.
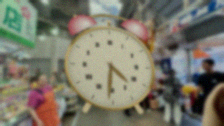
**4:31**
